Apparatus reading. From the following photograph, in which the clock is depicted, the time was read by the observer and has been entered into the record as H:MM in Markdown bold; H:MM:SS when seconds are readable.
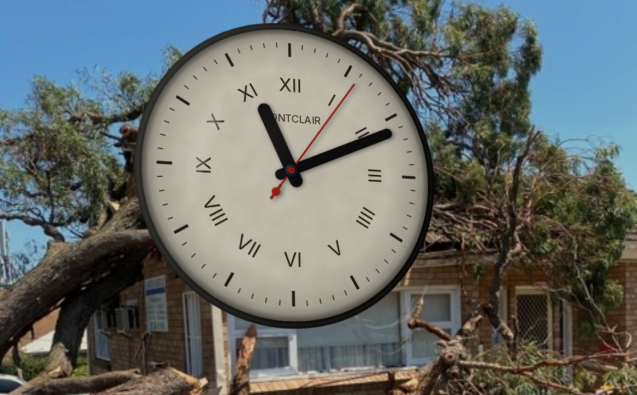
**11:11:06**
